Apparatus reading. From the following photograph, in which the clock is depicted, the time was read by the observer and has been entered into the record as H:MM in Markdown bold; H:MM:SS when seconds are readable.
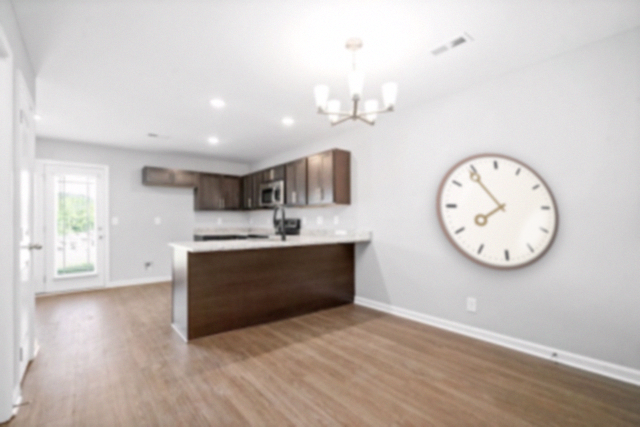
**7:54**
